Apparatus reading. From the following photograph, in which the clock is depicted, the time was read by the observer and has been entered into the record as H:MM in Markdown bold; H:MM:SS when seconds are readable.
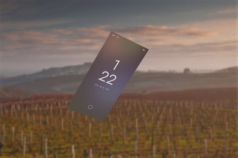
**1:22**
